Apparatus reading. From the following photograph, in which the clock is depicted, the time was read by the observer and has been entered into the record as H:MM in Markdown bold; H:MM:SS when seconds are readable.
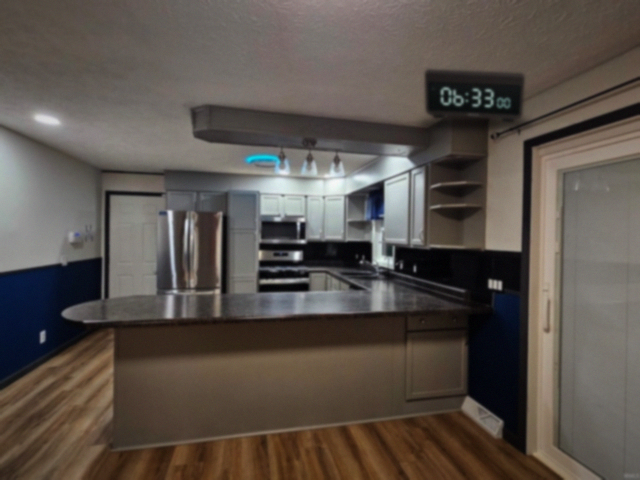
**6:33**
